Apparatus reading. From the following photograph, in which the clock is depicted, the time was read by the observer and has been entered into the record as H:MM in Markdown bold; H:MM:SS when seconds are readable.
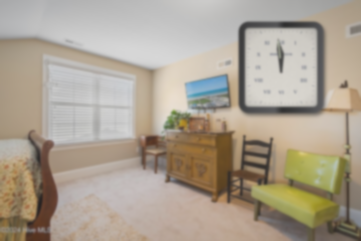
**11:59**
